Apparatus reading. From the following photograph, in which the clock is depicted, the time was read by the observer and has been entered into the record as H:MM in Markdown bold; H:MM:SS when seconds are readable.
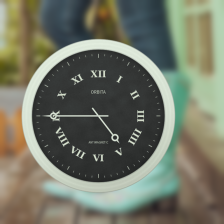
**4:45**
